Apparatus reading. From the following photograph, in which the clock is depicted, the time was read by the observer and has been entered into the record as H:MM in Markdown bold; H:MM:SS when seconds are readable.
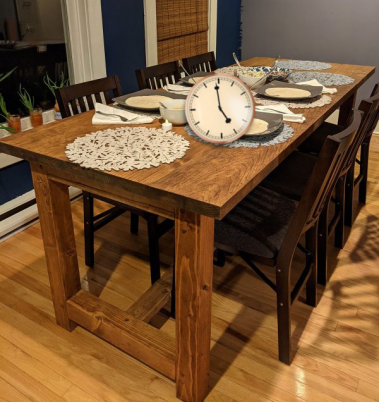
**4:59**
